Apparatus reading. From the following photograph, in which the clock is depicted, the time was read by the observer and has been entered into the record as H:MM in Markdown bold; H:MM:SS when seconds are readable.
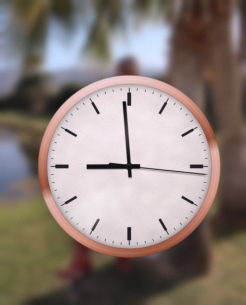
**8:59:16**
